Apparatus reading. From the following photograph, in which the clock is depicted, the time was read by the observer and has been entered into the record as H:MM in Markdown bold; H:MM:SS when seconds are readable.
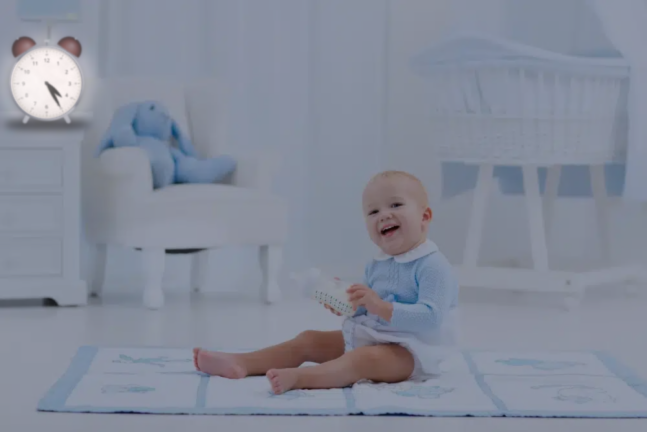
**4:25**
